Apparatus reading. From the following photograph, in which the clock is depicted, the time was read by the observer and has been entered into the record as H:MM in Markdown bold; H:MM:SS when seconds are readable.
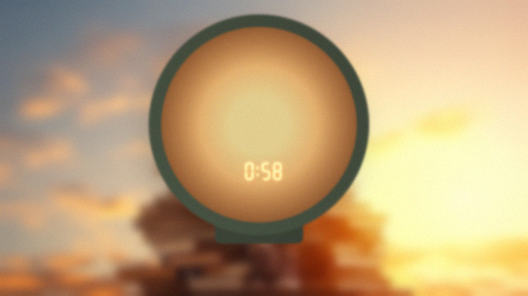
**0:58**
